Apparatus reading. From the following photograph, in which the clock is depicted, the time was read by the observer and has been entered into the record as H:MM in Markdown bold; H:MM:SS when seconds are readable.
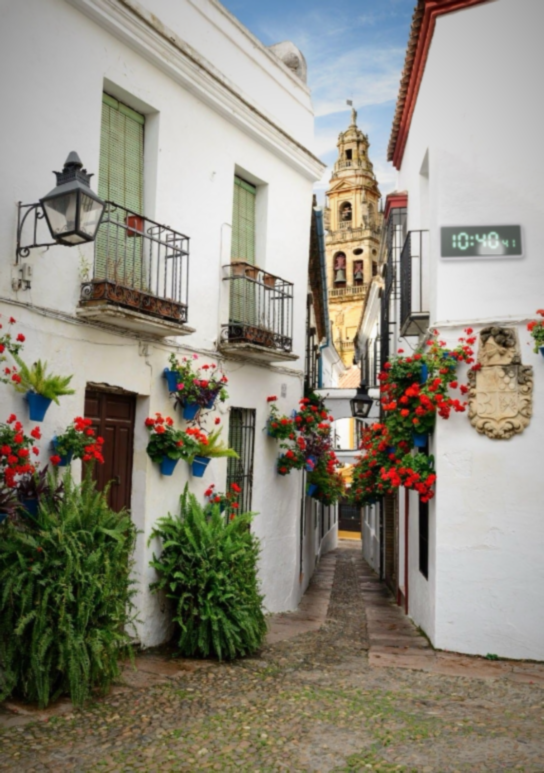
**10:40**
